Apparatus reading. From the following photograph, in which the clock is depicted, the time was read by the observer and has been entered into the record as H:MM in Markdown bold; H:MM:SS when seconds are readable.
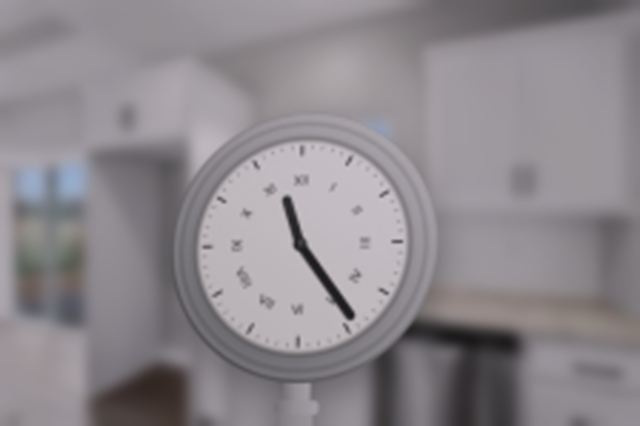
**11:24**
